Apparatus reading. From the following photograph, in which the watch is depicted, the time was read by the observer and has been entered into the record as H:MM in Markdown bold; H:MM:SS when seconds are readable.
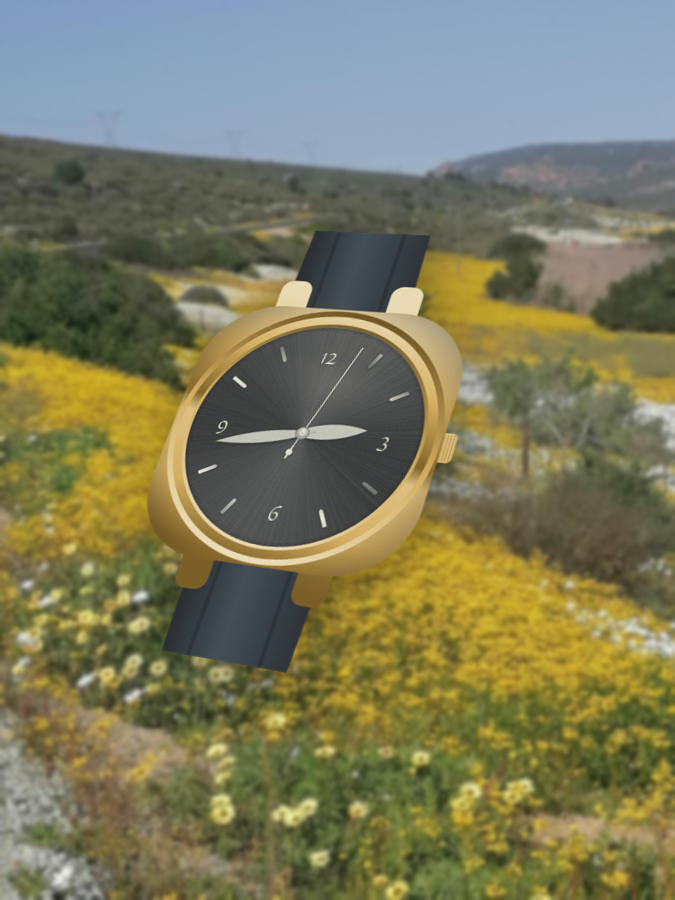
**2:43:03**
